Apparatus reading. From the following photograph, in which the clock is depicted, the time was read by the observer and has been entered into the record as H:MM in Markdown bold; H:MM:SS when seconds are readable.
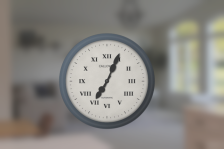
**7:04**
